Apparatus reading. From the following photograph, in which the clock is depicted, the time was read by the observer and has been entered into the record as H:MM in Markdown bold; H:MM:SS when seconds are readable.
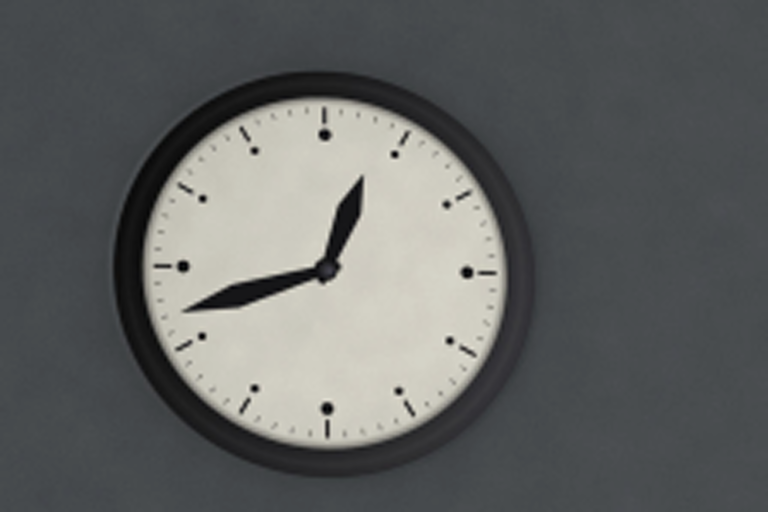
**12:42**
